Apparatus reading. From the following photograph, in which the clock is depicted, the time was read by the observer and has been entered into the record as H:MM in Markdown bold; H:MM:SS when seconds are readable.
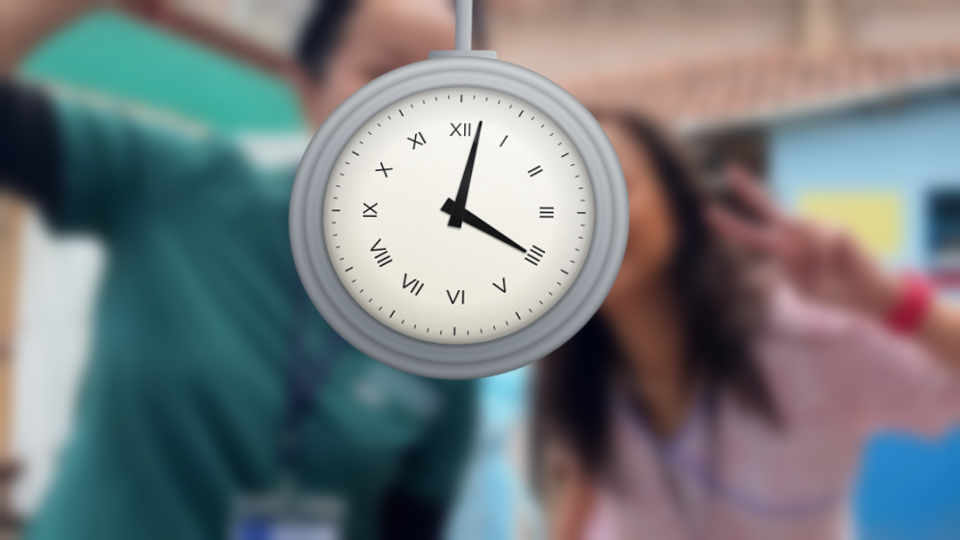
**4:02**
